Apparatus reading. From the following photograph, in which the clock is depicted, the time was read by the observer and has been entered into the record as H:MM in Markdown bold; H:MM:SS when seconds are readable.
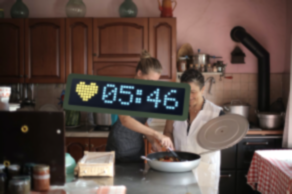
**5:46**
